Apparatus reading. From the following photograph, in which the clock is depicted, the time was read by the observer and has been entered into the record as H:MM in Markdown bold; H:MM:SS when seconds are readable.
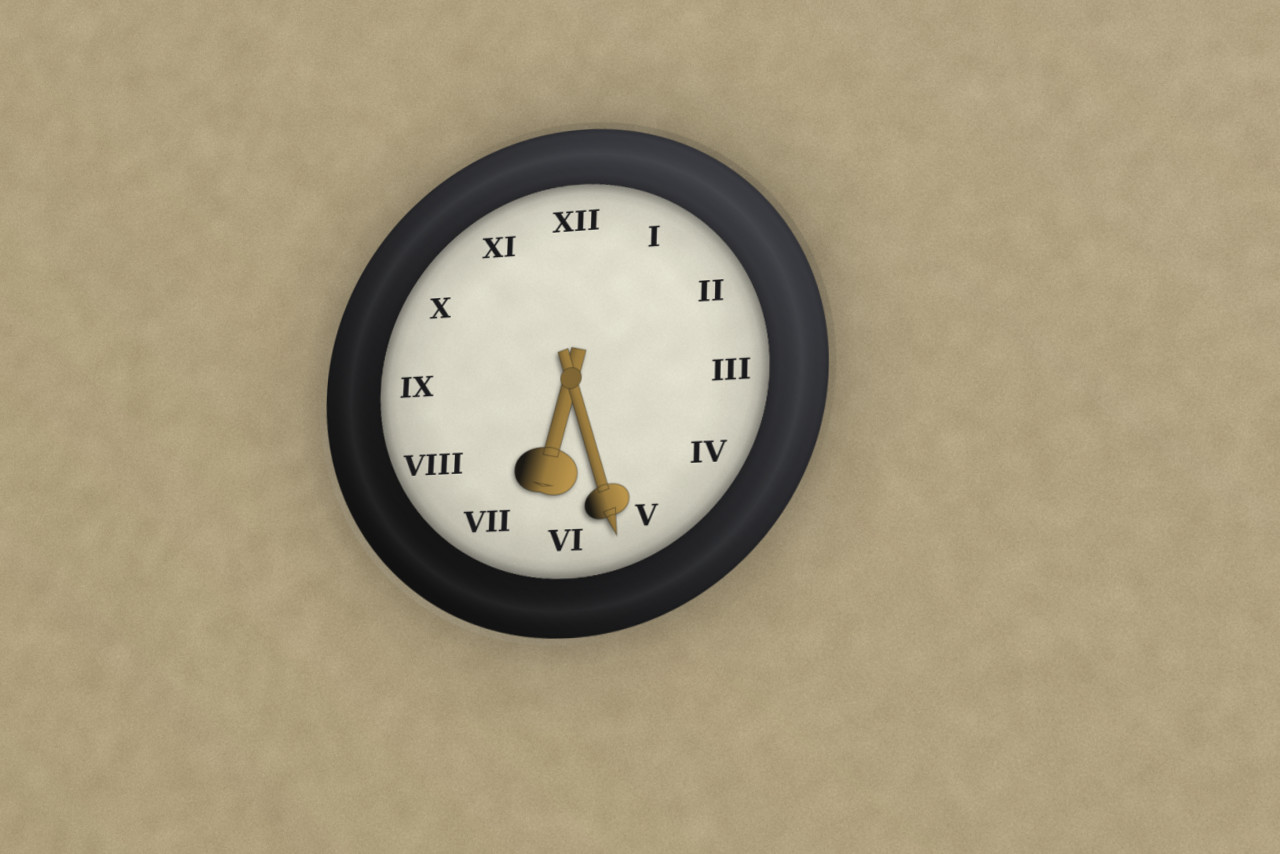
**6:27**
